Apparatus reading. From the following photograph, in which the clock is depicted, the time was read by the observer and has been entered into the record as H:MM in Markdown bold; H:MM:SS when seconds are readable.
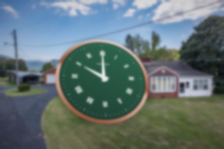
**10:00**
